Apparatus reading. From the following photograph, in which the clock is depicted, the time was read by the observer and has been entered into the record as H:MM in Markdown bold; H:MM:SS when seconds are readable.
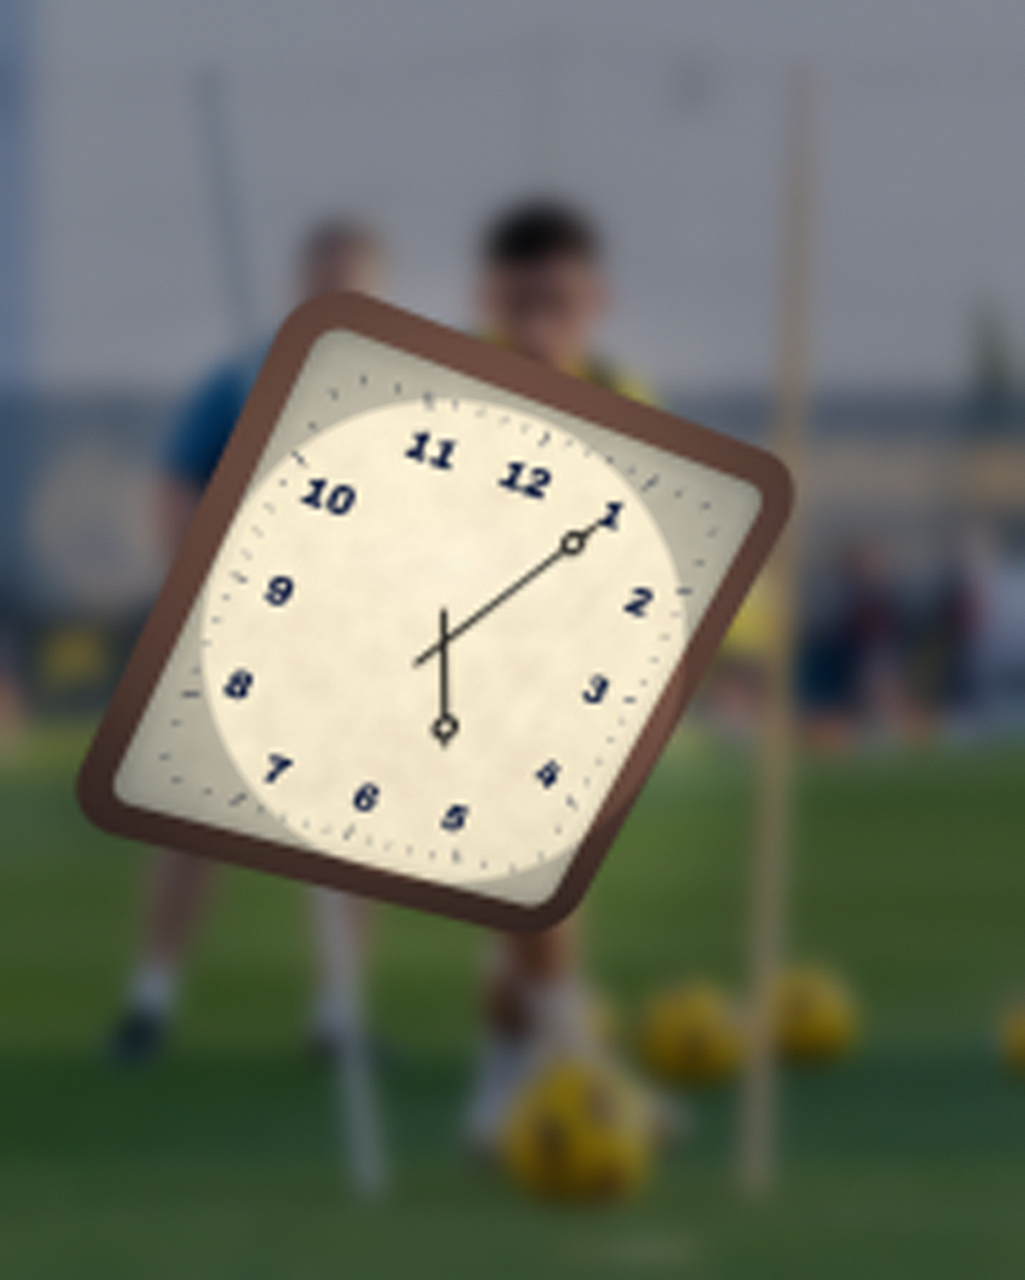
**5:05**
